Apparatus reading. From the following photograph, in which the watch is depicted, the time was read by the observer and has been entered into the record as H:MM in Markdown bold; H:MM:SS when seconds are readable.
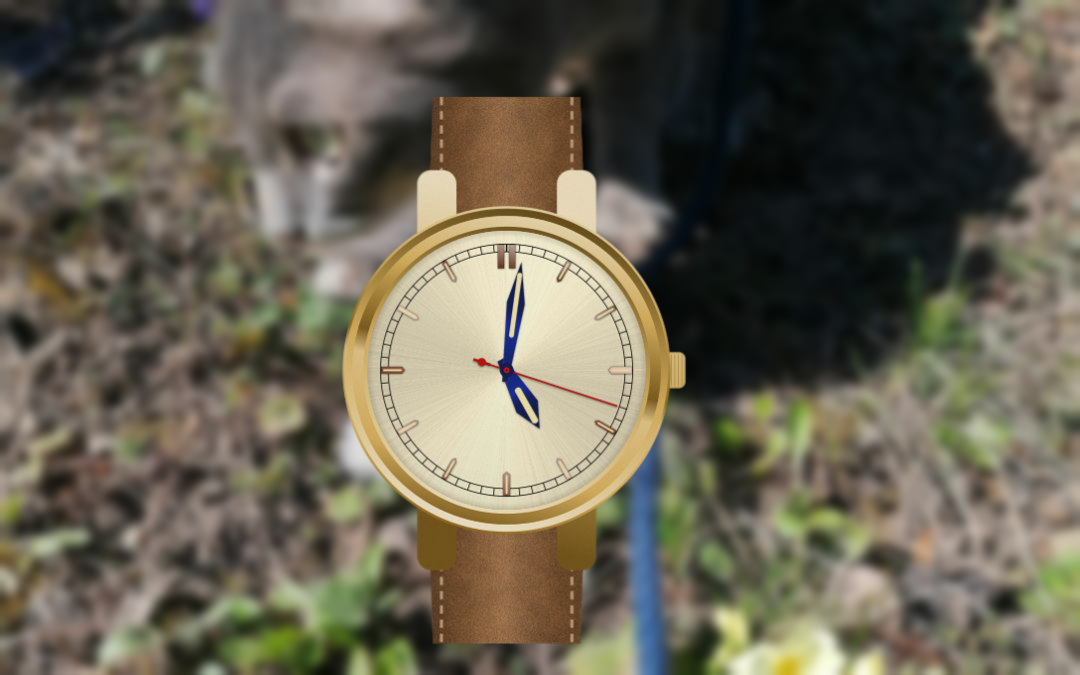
**5:01:18**
